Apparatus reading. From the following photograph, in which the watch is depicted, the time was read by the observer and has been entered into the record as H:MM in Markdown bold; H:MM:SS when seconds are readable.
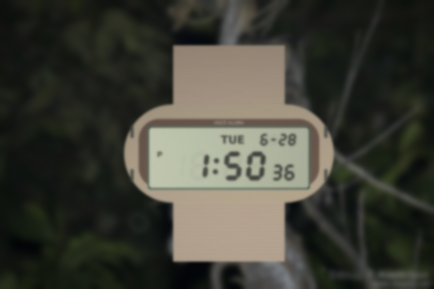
**1:50:36**
